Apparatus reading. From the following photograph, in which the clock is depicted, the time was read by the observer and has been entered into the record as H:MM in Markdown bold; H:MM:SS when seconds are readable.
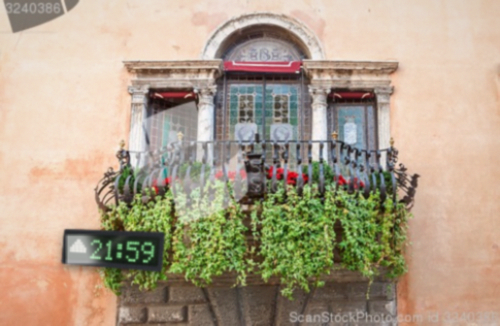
**21:59**
